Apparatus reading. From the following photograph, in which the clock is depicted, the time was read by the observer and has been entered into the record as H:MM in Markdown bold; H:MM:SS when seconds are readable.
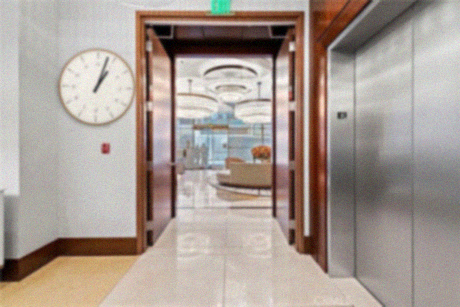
**1:03**
